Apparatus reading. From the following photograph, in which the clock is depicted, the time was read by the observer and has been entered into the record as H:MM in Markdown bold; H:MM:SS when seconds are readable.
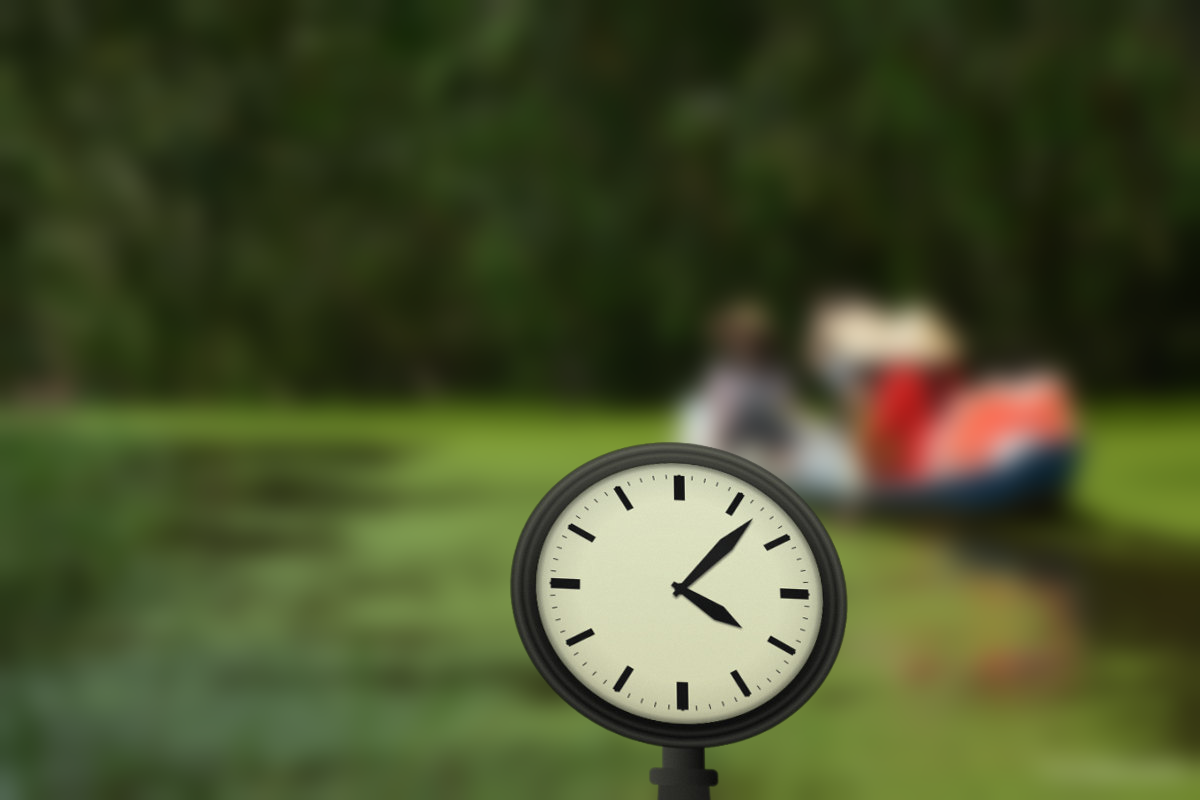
**4:07**
